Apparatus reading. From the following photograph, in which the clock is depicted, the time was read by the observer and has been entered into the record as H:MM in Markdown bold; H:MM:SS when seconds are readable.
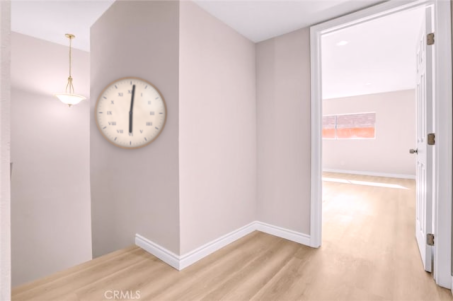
**6:01**
